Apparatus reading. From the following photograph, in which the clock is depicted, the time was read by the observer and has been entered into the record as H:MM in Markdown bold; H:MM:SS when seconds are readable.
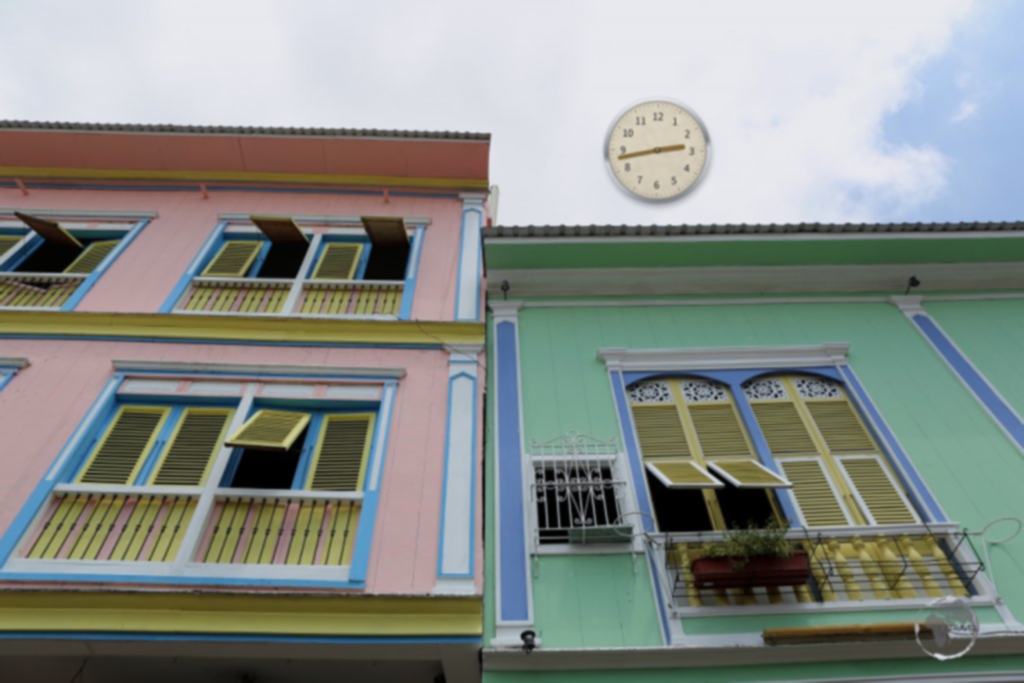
**2:43**
